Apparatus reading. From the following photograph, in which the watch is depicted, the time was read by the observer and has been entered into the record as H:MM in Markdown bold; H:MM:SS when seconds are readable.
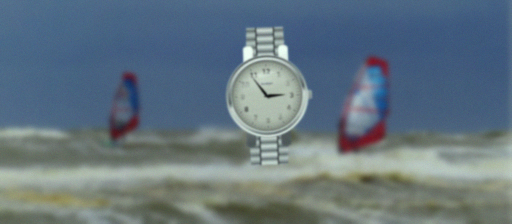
**2:54**
